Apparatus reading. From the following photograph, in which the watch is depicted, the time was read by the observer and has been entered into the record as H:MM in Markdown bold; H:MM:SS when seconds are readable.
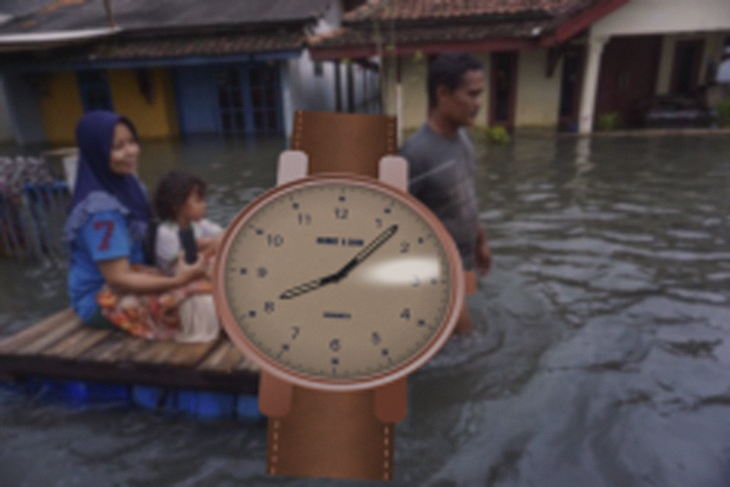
**8:07**
